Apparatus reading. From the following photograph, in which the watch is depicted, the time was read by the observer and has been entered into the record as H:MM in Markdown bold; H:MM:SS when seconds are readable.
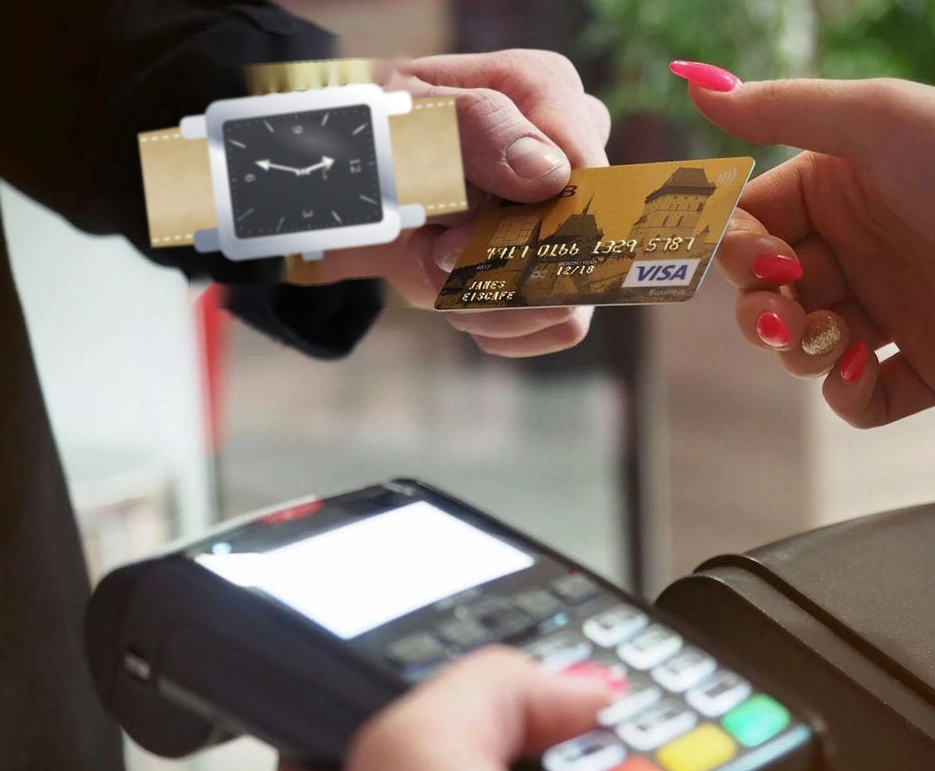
**11:33**
